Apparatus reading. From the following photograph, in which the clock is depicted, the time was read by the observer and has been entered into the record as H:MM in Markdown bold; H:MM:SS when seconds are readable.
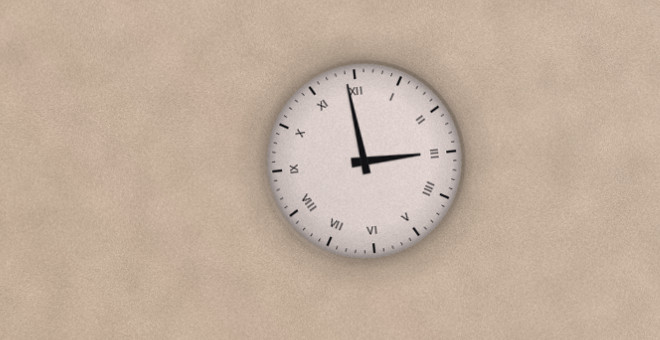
**2:59**
